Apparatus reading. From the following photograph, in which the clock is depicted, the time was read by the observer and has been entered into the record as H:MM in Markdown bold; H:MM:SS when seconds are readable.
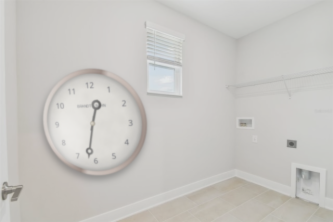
**12:32**
